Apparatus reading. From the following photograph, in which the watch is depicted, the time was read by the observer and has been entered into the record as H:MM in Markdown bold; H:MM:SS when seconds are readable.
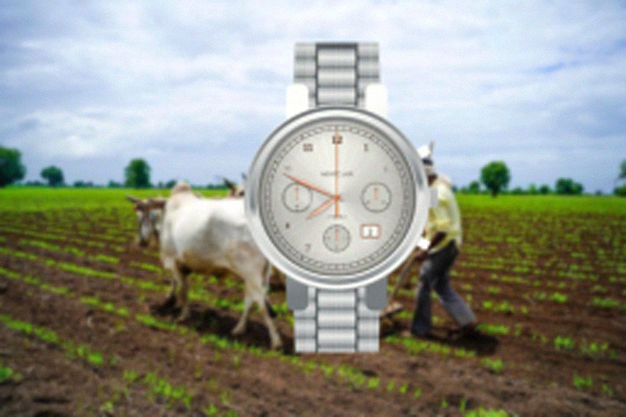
**7:49**
